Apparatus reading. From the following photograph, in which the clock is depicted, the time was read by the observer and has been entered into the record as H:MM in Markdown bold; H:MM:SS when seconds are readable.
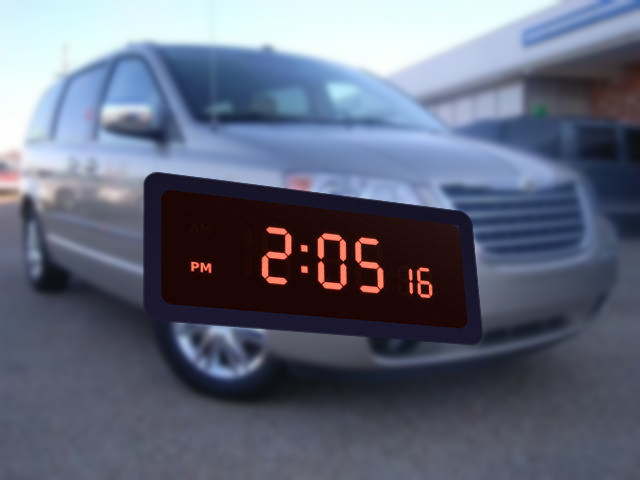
**2:05:16**
